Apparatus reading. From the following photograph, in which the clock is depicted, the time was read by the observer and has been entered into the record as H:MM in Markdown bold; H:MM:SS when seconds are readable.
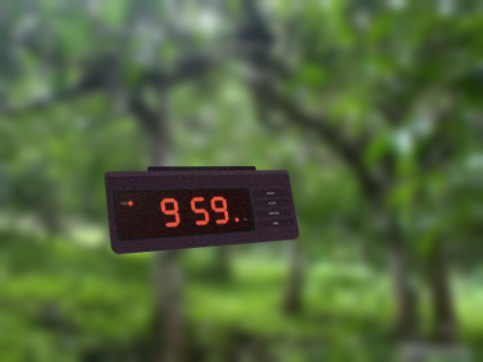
**9:59**
